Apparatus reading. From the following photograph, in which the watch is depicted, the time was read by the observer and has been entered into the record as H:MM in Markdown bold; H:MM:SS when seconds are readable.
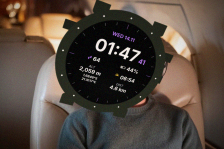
**1:47**
